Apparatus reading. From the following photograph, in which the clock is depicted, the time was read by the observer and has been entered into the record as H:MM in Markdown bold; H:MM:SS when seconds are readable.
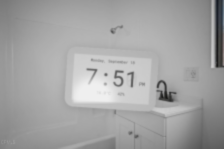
**7:51**
